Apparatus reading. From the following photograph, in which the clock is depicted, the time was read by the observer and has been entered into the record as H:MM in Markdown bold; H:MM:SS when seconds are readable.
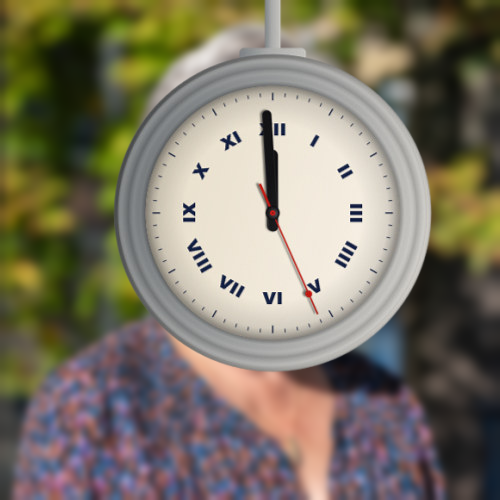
**11:59:26**
